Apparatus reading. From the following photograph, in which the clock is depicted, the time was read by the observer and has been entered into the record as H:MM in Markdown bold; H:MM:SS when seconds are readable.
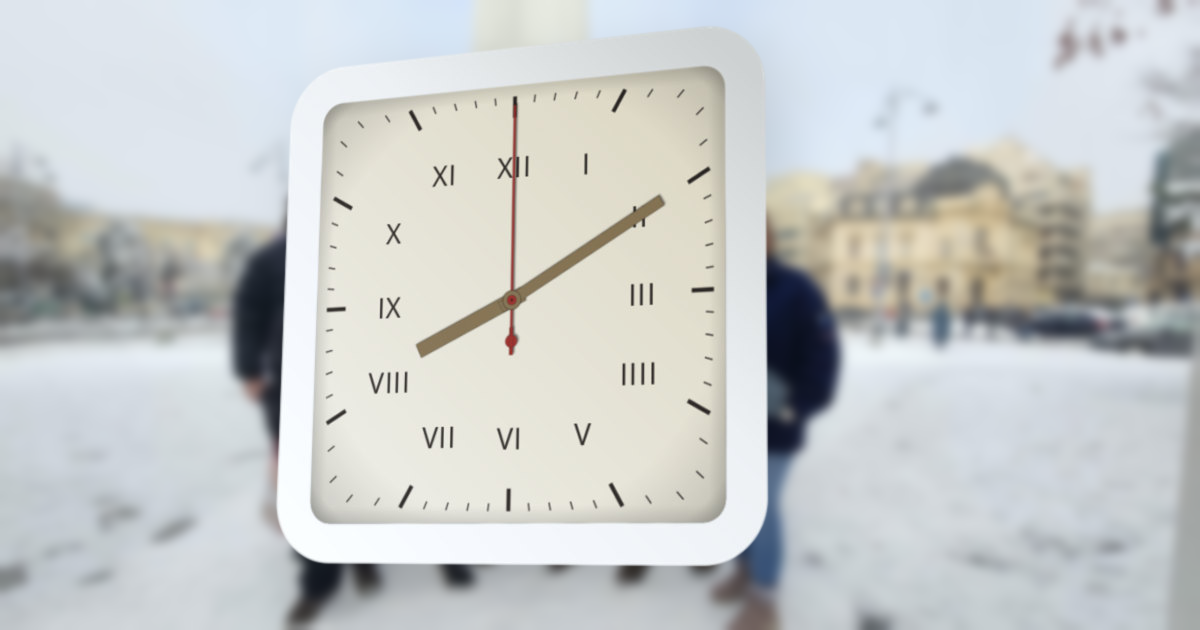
**8:10:00**
